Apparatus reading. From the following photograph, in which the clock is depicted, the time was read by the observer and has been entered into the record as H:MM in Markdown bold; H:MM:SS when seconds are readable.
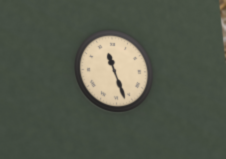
**11:27**
